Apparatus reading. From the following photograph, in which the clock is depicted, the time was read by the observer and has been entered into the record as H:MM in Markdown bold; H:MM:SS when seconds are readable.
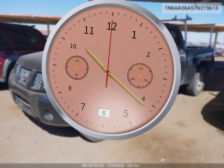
**10:21**
